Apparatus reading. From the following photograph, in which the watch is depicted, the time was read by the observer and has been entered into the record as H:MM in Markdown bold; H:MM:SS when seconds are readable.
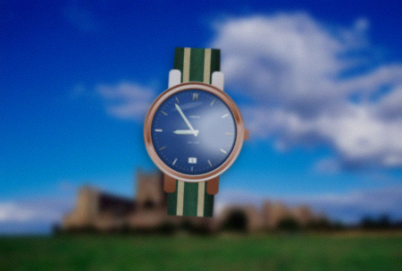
**8:54**
